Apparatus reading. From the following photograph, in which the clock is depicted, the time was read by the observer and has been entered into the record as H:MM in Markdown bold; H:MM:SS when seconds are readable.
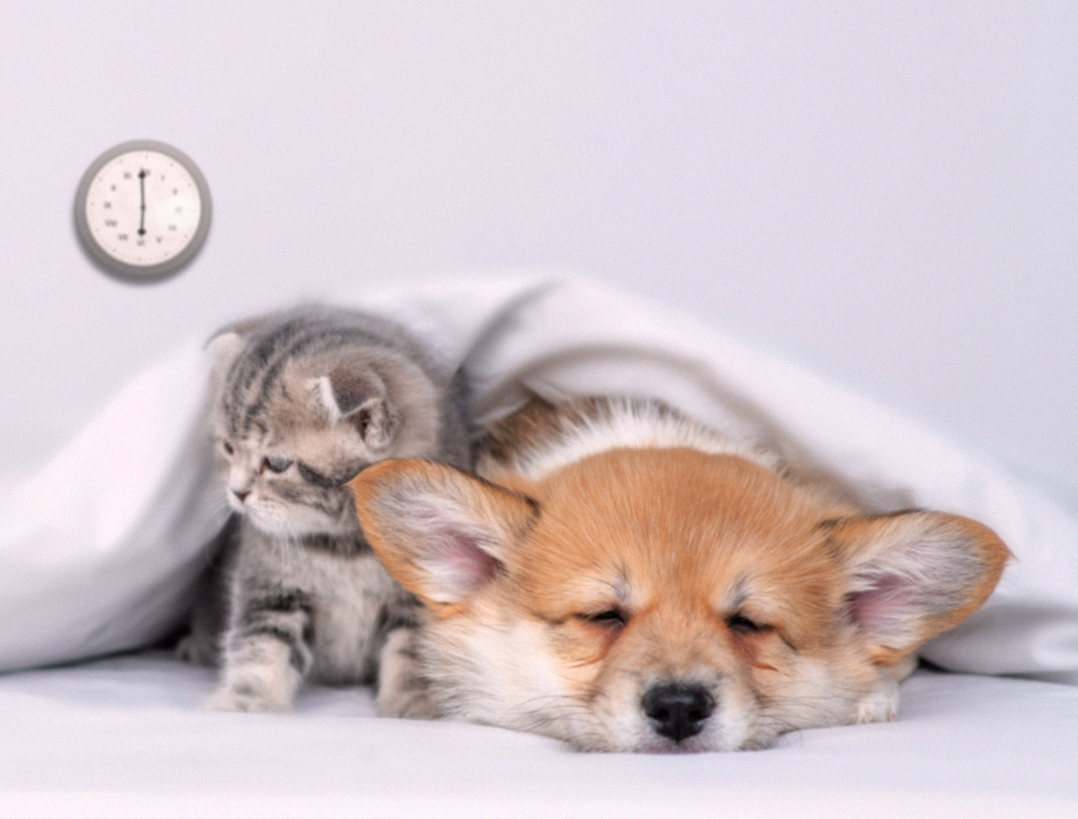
**5:59**
